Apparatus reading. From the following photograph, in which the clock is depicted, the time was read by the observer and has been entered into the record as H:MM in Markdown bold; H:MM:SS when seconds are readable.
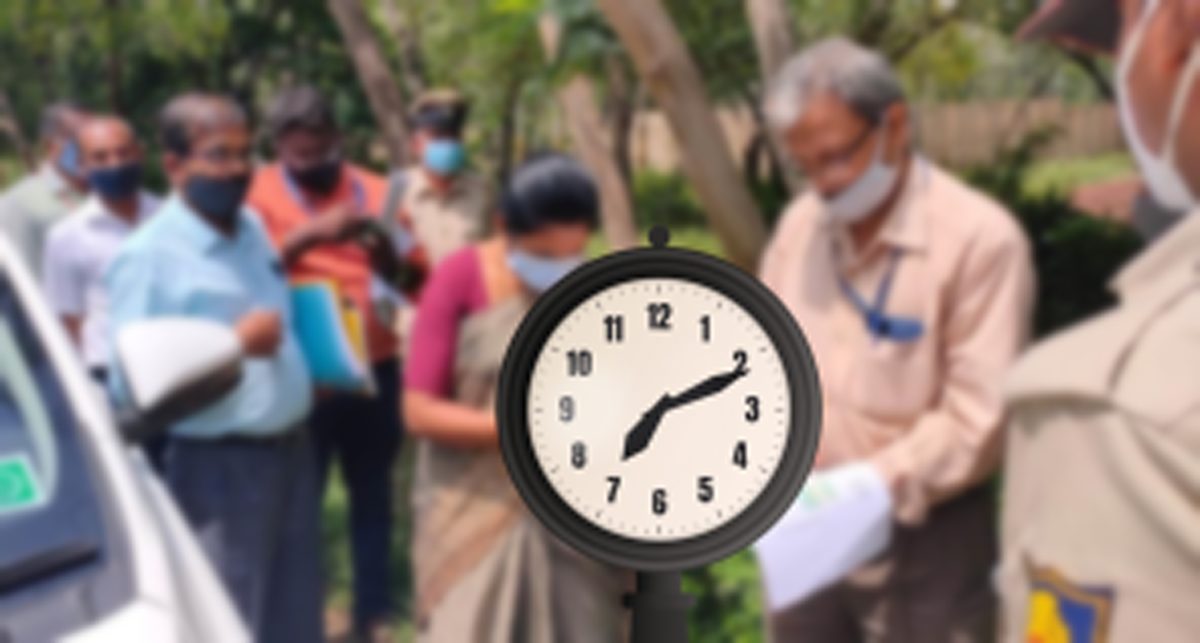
**7:11**
